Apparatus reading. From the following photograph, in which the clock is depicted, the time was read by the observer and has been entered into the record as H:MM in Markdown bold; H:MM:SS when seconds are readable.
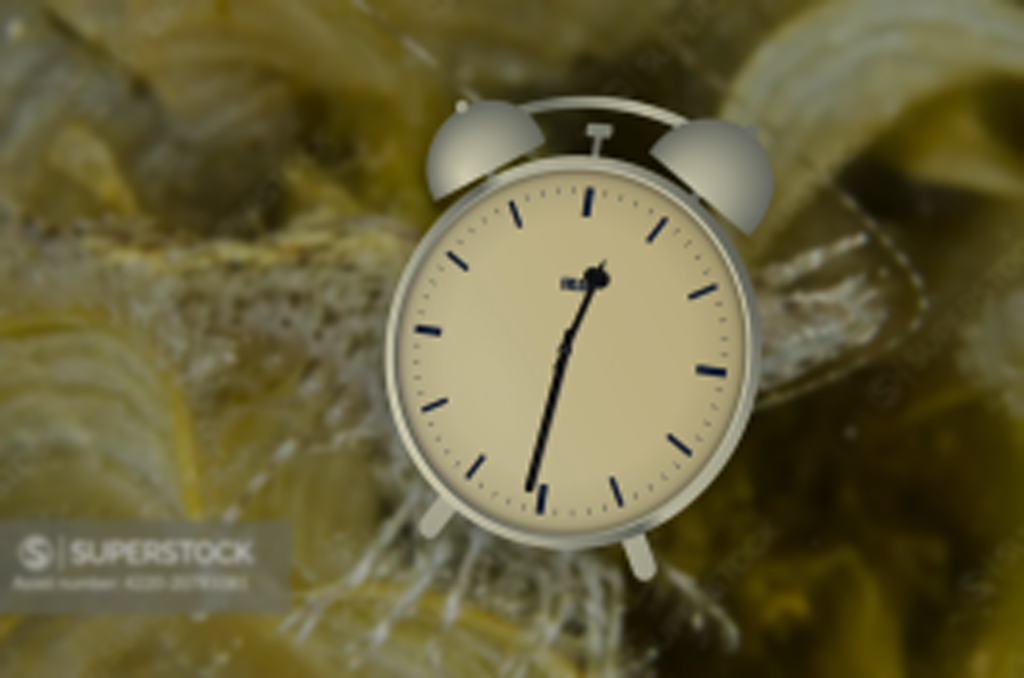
**12:31**
